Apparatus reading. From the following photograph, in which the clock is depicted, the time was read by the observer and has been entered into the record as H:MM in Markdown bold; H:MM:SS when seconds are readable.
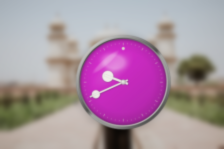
**9:41**
